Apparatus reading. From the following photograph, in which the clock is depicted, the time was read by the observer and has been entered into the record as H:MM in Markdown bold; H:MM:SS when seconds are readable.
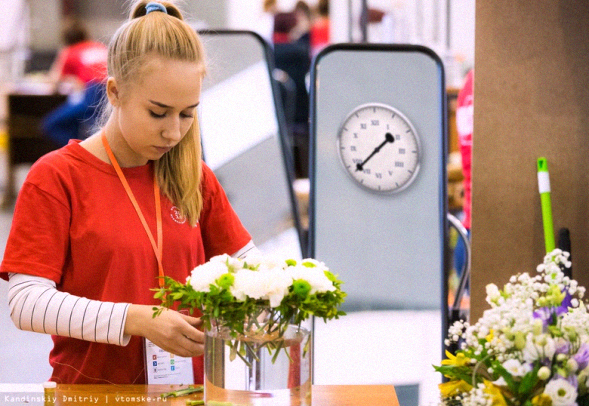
**1:38**
